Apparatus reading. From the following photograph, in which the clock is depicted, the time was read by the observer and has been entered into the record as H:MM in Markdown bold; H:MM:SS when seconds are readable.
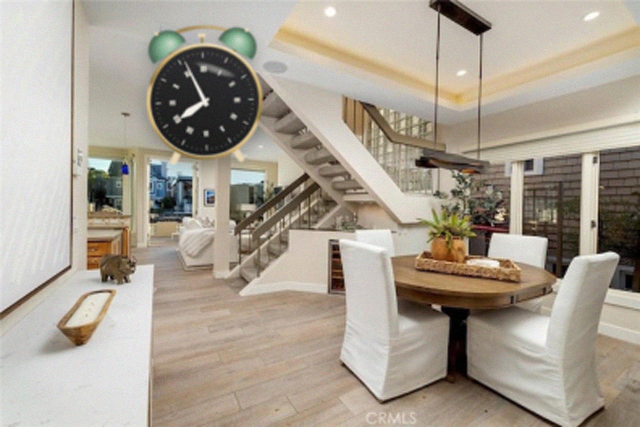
**7:56**
